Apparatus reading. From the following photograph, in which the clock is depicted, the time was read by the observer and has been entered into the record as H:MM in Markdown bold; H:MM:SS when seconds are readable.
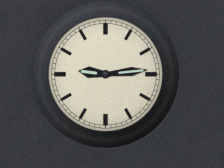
**9:14**
